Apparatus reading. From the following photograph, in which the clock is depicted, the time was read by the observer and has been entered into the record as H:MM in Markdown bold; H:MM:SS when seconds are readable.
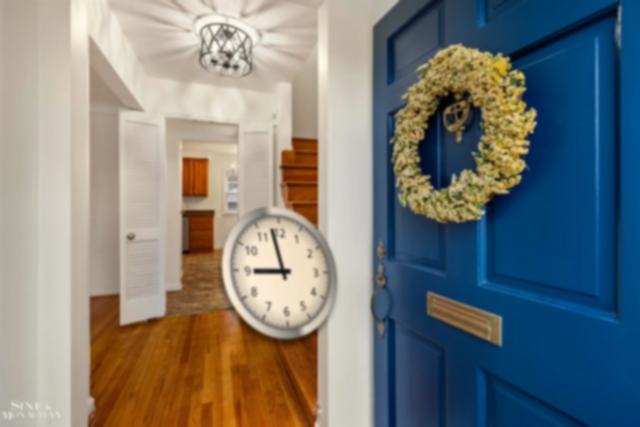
**8:58**
